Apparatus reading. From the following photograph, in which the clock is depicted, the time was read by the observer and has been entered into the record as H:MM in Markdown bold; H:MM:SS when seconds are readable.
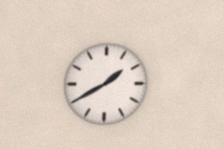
**1:40**
